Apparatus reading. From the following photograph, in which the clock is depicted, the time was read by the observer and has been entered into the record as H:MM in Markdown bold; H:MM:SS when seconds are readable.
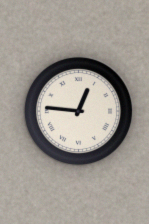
**12:46**
